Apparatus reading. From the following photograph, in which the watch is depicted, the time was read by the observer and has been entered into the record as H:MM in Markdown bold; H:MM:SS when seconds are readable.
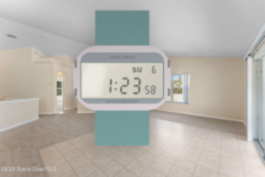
**1:23**
